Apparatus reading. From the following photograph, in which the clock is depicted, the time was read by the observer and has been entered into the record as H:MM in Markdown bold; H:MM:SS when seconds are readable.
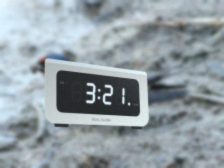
**3:21**
